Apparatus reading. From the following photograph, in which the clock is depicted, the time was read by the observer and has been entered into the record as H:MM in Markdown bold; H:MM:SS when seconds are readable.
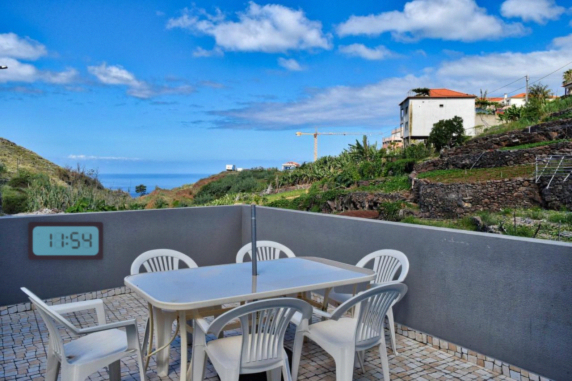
**11:54**
